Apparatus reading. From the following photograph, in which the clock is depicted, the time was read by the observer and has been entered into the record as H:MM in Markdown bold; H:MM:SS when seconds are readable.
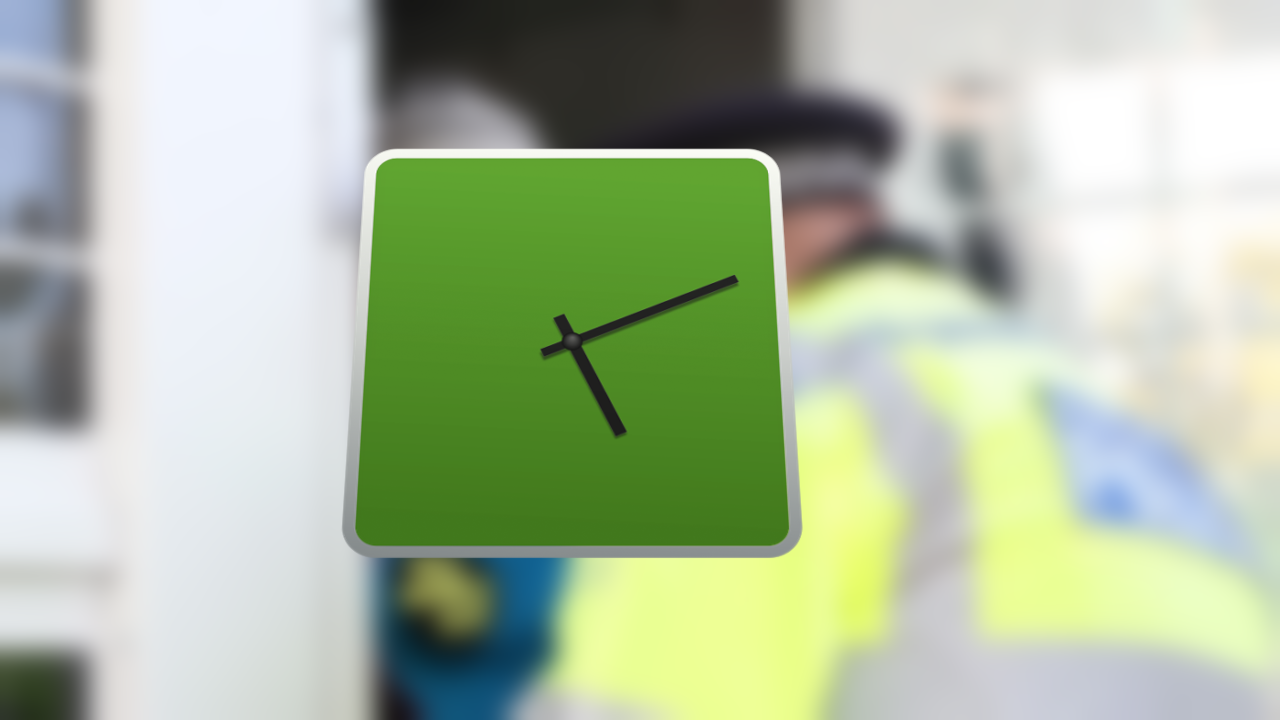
**5:11**
